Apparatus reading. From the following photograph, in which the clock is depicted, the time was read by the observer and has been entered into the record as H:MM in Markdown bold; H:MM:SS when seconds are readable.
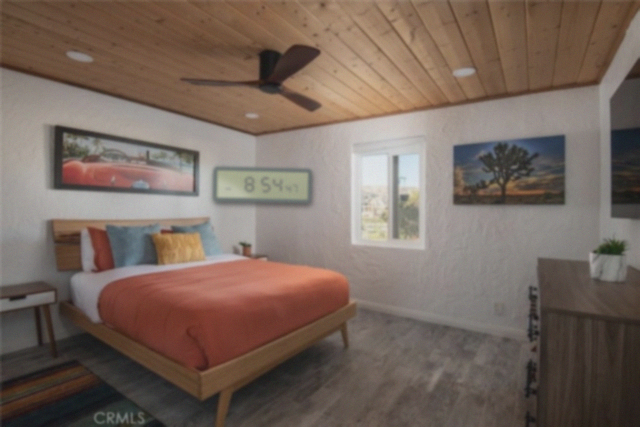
**8:54**
